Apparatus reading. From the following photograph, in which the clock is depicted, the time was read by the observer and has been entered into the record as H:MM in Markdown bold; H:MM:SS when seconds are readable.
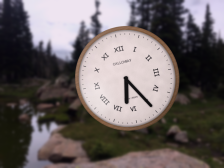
**6:25**
